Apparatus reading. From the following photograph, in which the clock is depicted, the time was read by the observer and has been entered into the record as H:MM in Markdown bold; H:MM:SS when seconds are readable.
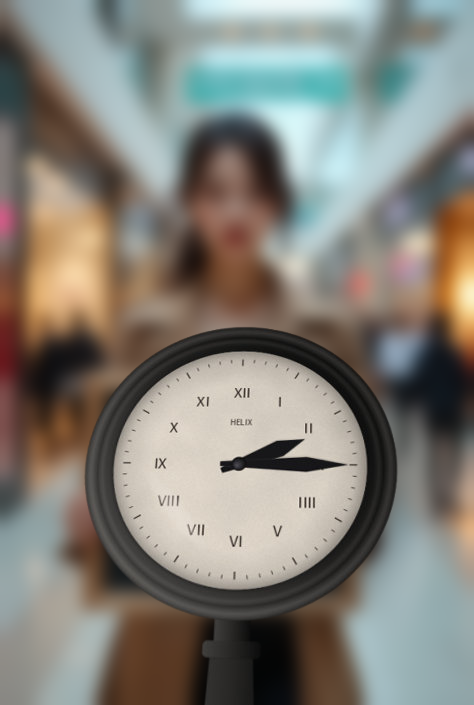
**2:15**
